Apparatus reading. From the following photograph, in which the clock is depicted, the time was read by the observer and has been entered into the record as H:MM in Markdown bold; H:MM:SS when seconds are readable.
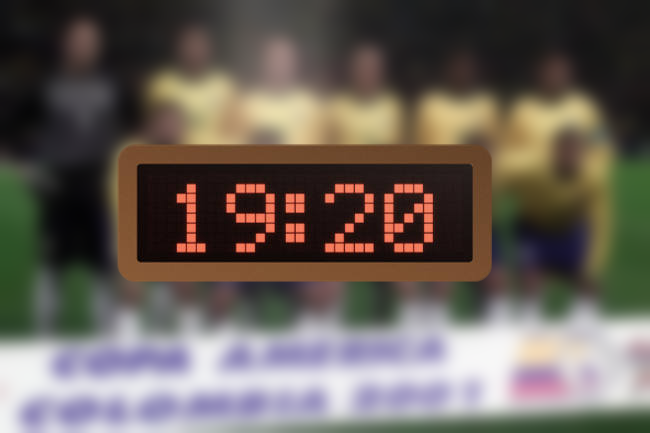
**19:20**
